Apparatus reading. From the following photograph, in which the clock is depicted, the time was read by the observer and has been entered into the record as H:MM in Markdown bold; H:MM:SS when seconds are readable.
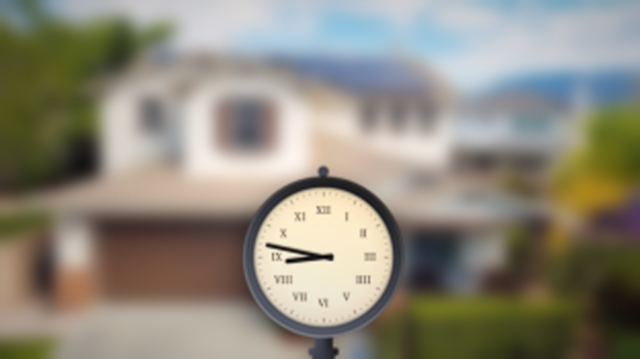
**8:47**
